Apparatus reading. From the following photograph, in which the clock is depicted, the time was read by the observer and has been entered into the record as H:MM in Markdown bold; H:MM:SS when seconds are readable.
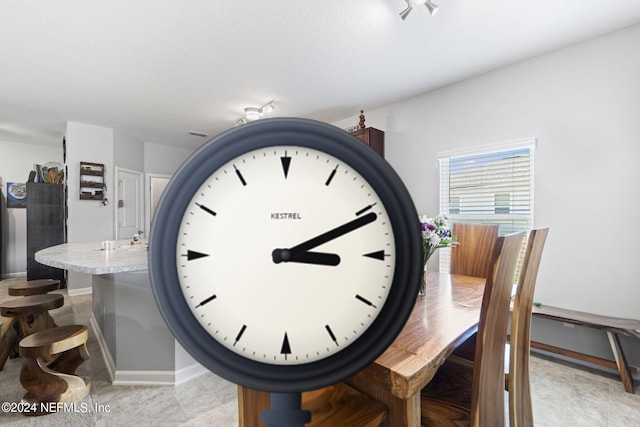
**3:11**
